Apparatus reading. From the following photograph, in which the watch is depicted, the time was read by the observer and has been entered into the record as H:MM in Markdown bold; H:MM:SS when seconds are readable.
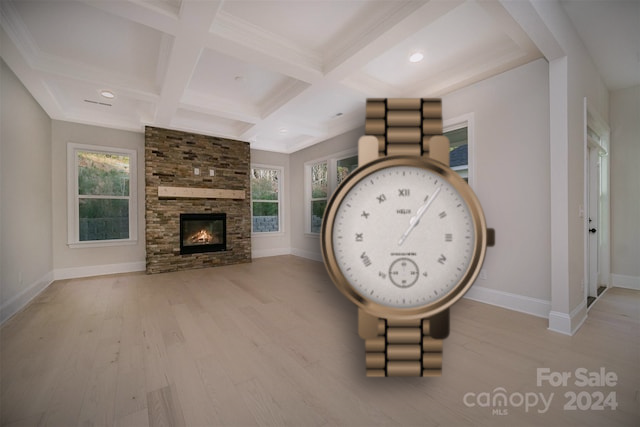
**1:06**
